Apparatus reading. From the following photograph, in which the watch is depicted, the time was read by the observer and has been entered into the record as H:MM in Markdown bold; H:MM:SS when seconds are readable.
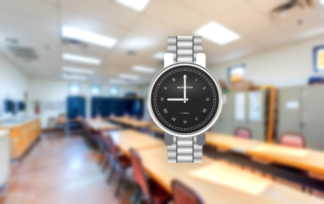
**9:00**
